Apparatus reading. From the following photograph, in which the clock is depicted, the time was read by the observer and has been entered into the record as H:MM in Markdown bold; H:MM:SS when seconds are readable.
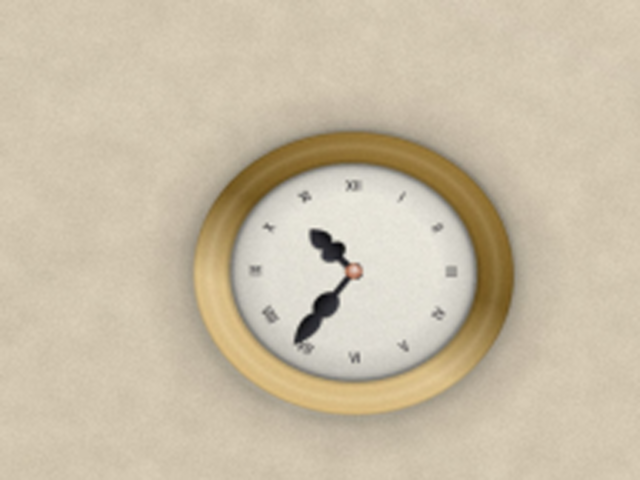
**10:36**
